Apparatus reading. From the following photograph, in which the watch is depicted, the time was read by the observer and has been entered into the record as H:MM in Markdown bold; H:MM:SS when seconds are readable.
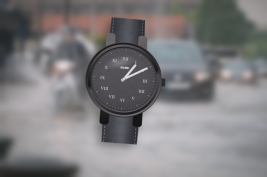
**1:10**
